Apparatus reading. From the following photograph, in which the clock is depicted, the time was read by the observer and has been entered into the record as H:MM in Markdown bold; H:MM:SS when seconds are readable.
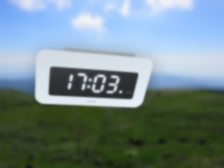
**17:03**
